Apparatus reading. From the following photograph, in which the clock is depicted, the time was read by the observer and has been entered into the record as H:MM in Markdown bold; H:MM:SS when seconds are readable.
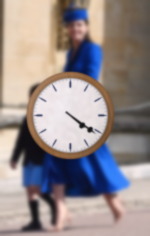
**4:21**
